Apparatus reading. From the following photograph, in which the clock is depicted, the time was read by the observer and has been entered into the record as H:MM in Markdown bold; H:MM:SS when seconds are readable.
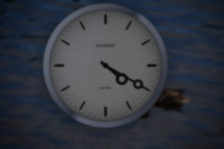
**4:20**
